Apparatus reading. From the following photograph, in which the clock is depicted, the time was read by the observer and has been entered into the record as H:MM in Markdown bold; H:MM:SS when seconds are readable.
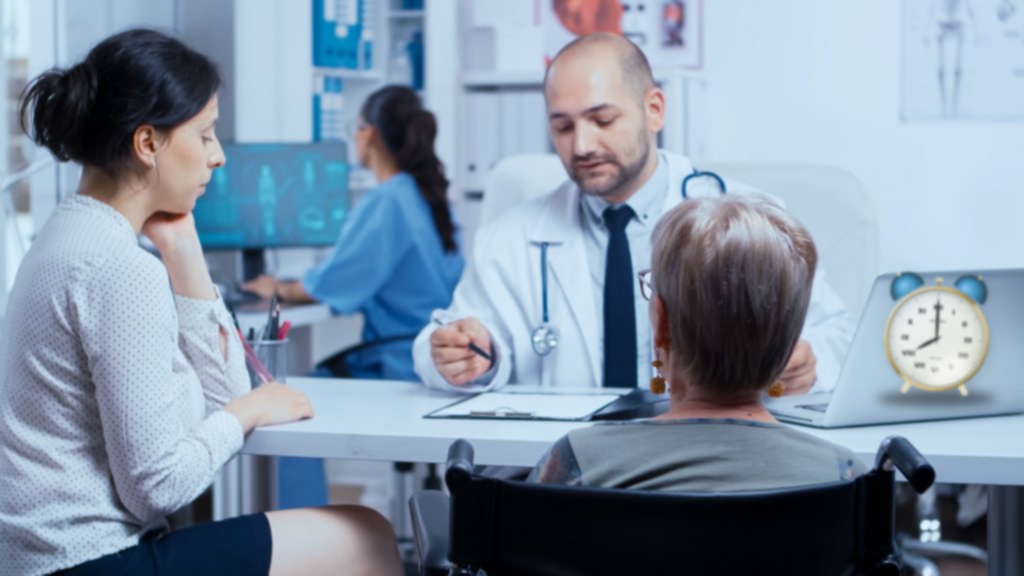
**8:00**
